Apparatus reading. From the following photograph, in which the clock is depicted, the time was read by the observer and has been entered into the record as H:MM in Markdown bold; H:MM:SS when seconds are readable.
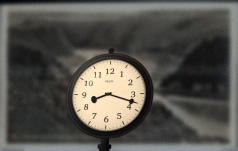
**8:18**
